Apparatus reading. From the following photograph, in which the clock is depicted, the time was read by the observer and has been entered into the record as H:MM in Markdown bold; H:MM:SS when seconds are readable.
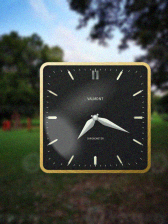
**7:19**
